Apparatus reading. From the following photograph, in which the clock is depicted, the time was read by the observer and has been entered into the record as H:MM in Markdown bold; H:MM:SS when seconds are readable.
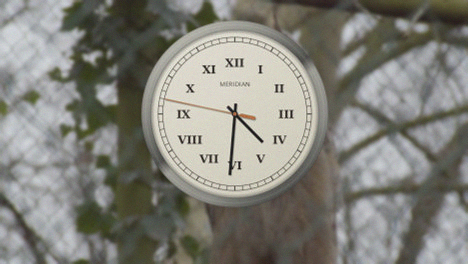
**4:30:47**
